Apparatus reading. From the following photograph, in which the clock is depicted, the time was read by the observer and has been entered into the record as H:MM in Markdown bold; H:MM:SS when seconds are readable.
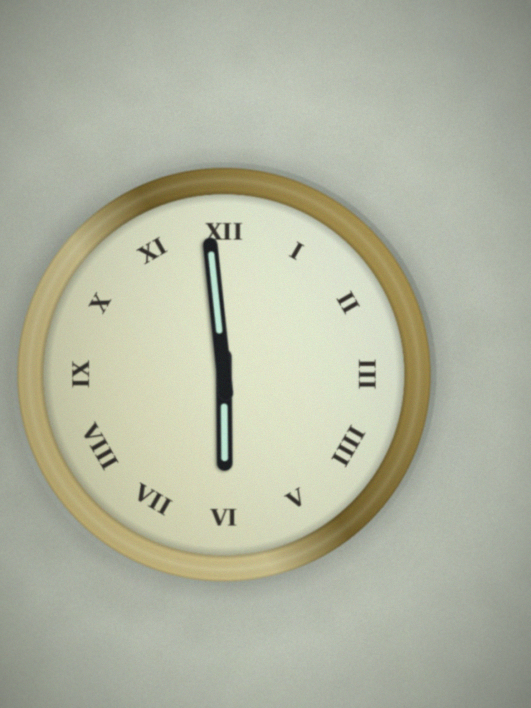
**5:59**
